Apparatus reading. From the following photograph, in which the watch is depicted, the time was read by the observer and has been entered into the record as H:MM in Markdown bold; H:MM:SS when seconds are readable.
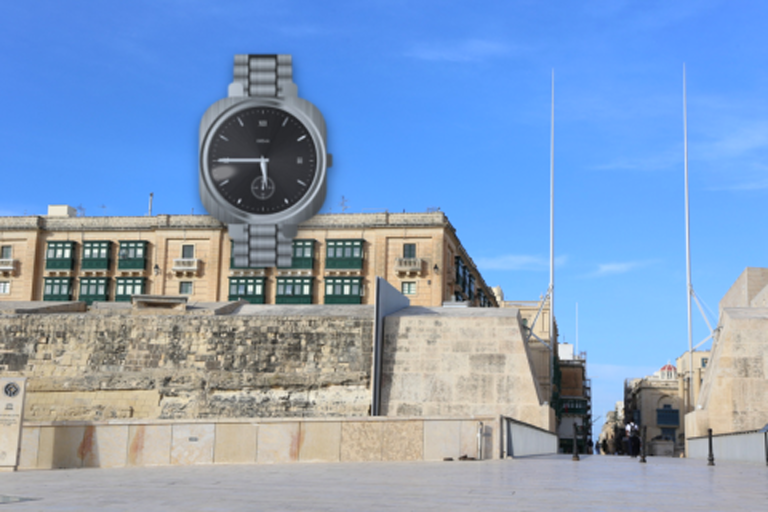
**5:45**
